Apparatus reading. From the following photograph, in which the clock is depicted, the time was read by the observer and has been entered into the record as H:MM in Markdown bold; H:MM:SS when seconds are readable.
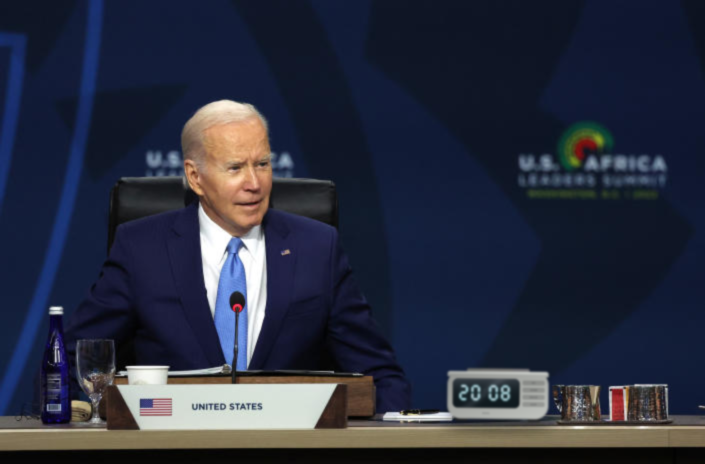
**20:08**
